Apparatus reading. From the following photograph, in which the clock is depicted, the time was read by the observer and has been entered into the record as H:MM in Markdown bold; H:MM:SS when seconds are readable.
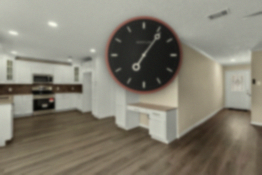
**7:06**
